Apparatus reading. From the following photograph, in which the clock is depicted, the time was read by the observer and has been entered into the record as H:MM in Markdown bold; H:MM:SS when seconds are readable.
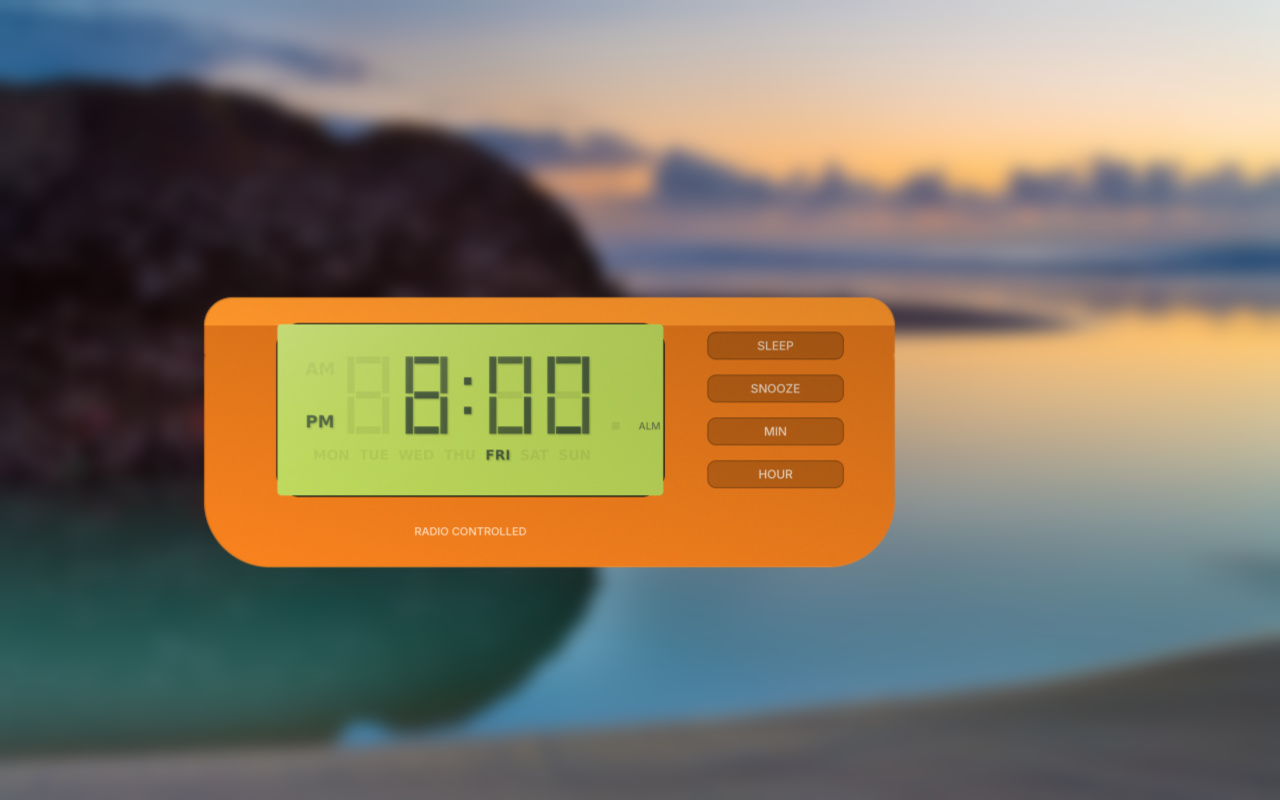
**8:00**
